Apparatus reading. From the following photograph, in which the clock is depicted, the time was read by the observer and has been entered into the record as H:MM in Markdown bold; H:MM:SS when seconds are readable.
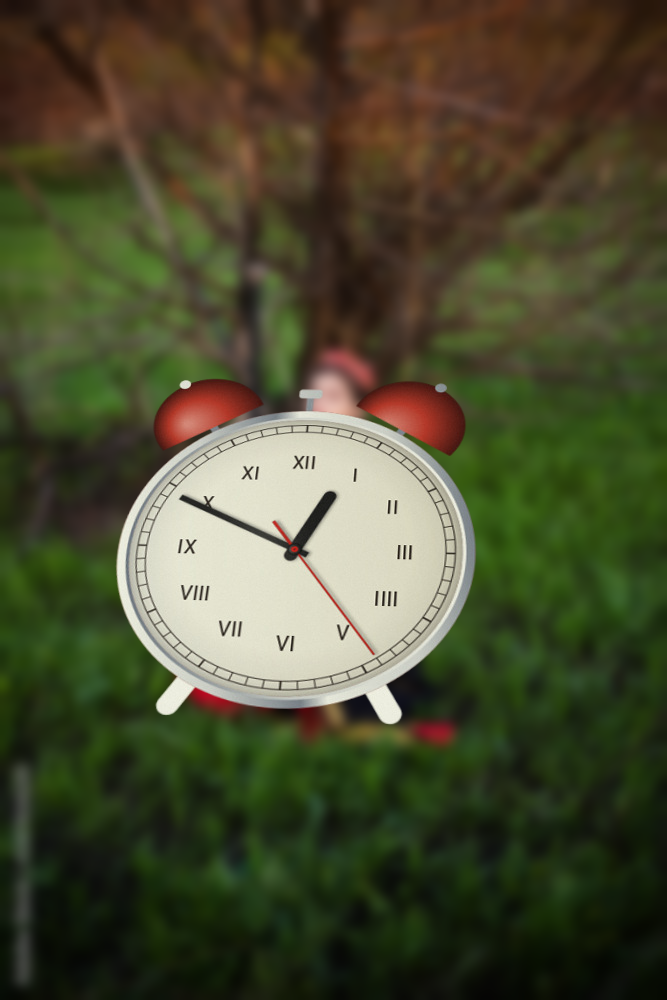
**12:49:24**
